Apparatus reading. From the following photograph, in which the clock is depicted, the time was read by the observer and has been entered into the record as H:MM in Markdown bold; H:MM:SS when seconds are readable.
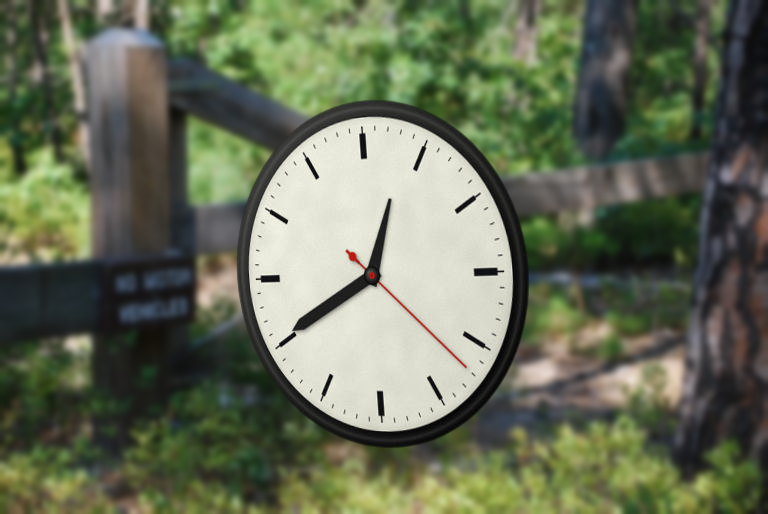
**12:40:22**
